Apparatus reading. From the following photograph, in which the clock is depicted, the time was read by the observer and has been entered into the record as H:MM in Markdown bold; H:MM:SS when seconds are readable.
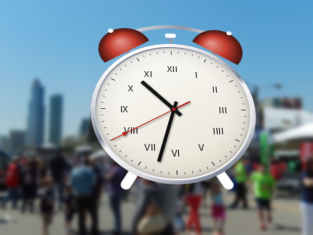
**10:32:40**
